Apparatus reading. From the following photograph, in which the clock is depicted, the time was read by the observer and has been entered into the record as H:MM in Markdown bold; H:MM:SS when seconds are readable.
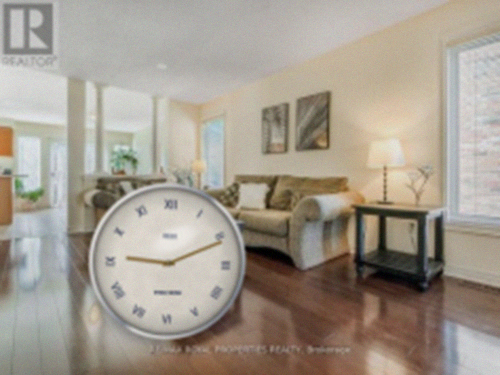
**9:11**
